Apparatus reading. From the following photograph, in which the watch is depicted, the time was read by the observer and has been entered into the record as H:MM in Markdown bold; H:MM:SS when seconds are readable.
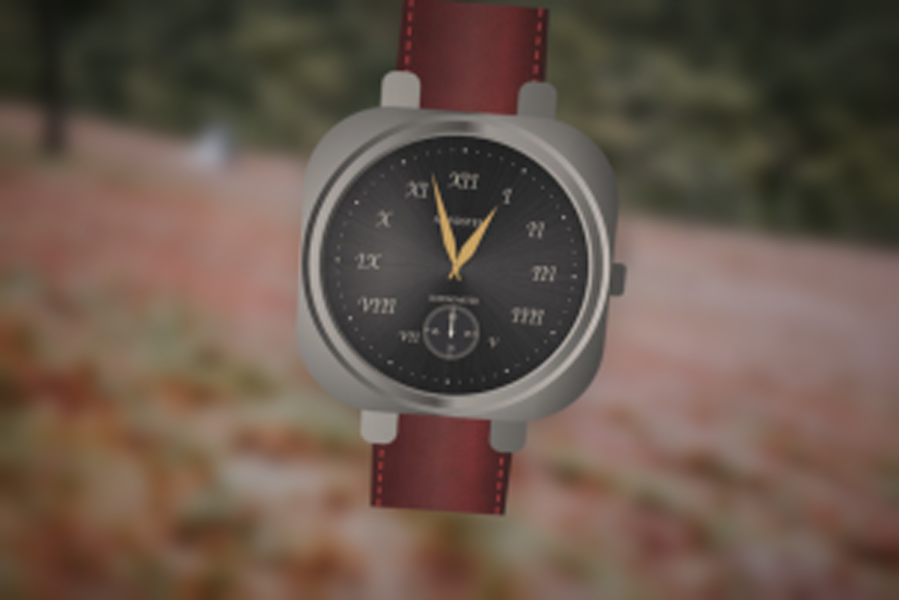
**12:57**
